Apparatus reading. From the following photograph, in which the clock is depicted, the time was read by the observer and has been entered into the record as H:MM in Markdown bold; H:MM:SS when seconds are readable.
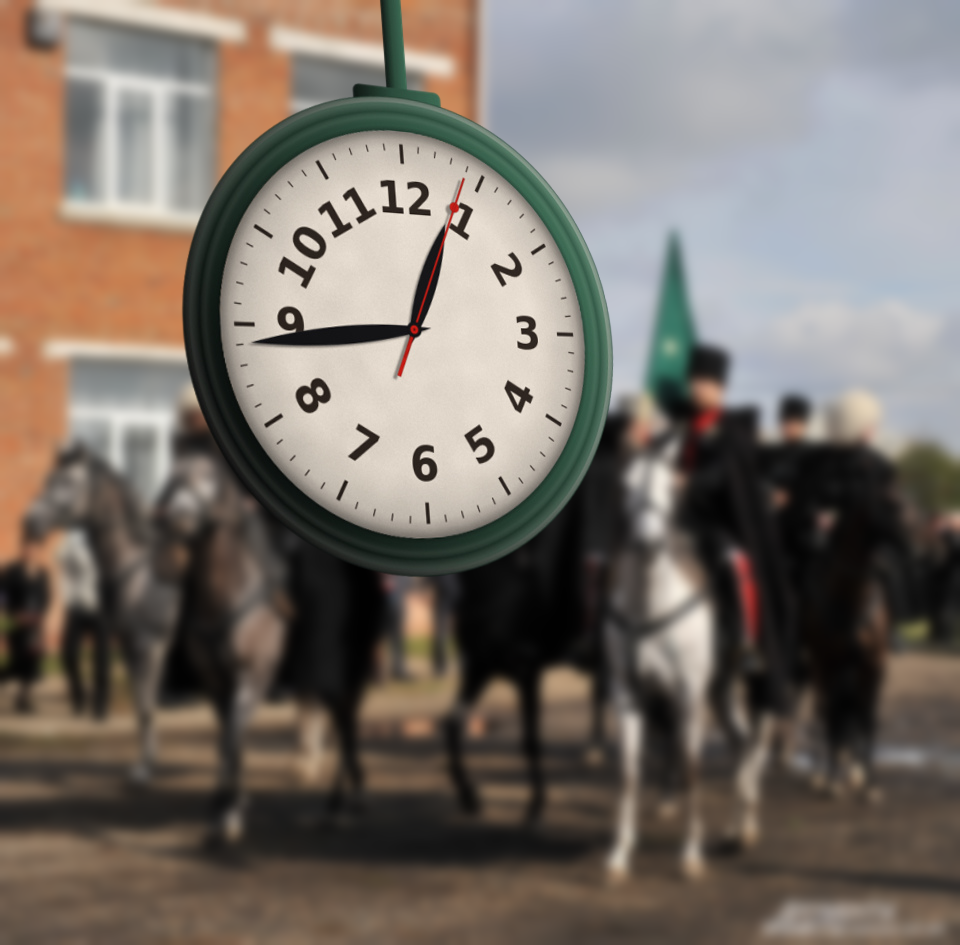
**12:44:04**
